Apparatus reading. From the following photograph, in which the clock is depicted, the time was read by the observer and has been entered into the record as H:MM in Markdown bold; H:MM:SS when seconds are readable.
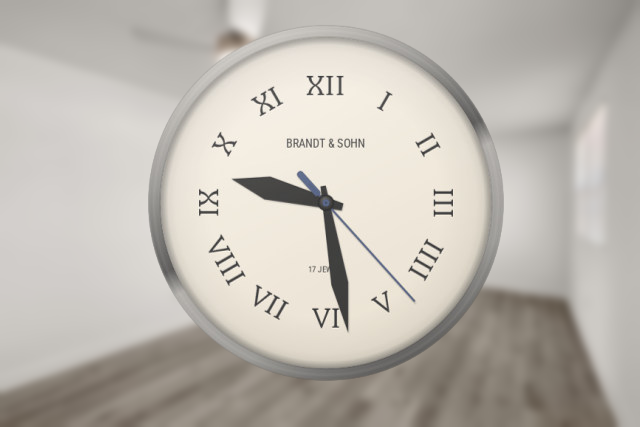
**9:28:23**
